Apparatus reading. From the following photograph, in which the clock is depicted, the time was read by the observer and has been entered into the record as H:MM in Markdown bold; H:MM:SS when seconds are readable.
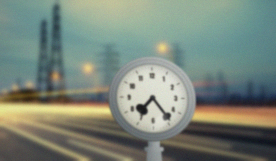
**7:24**
